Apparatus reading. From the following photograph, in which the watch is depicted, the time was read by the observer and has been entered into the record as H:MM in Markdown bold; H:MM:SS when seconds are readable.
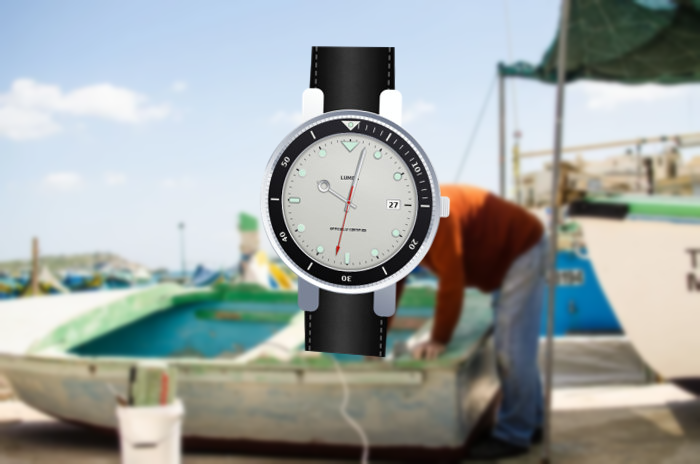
**10:02:32**
